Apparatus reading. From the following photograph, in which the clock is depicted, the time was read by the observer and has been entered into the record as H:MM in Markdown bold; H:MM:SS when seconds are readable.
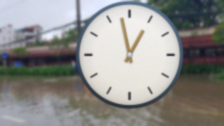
**12:58**
